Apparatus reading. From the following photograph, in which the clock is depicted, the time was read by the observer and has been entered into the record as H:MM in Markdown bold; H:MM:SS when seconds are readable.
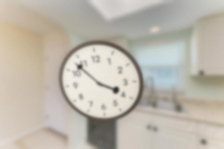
**3:53**
